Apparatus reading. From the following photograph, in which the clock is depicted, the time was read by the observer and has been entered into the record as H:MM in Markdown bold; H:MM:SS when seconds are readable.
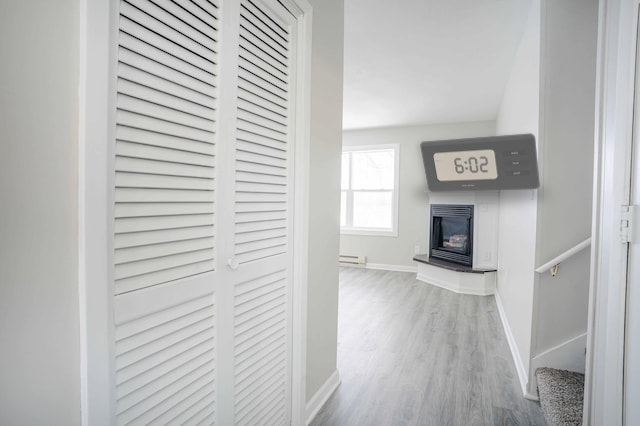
**6:02**
